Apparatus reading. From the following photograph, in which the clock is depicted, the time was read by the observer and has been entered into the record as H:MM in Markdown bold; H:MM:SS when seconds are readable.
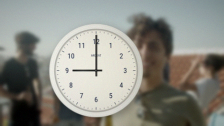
**9:00**
